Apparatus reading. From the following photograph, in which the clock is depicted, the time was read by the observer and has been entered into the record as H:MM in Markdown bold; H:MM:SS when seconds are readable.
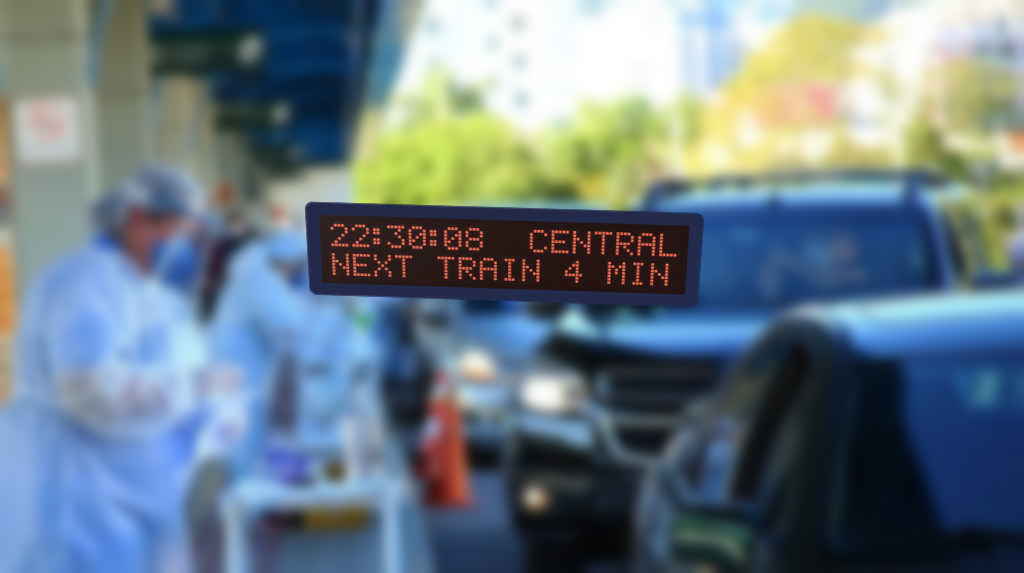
**22:30:08**
